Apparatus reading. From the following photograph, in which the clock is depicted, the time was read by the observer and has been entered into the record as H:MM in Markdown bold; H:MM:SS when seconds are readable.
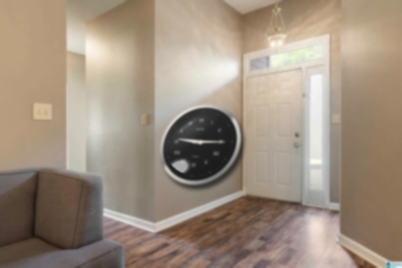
**9:15**
